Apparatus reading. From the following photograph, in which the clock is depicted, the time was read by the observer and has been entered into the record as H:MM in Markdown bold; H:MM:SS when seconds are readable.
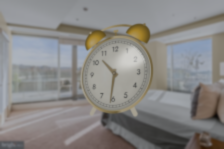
**10:31**
